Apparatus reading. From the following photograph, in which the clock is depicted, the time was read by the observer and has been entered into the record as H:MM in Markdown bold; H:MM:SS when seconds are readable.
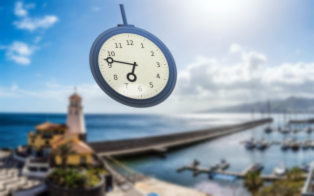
**6:47**
